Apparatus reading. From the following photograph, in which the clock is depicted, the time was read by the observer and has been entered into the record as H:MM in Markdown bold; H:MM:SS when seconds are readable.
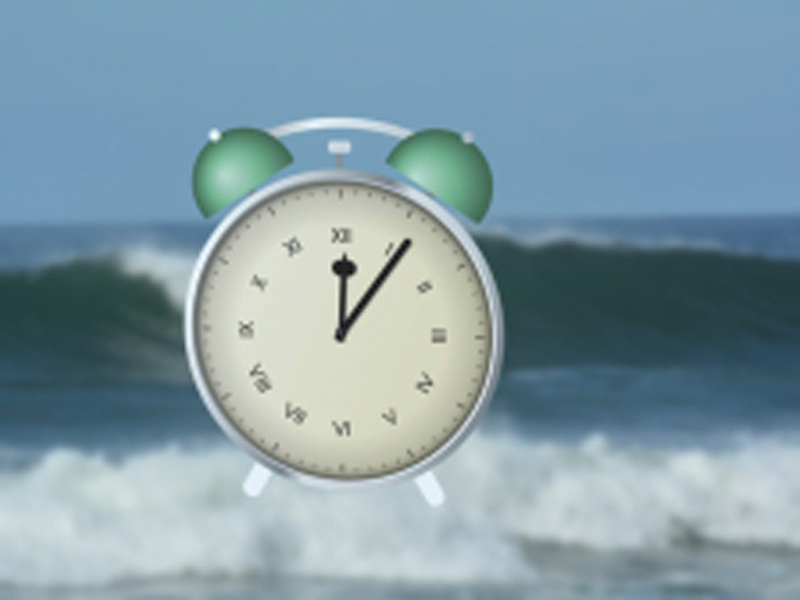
**12:06**
